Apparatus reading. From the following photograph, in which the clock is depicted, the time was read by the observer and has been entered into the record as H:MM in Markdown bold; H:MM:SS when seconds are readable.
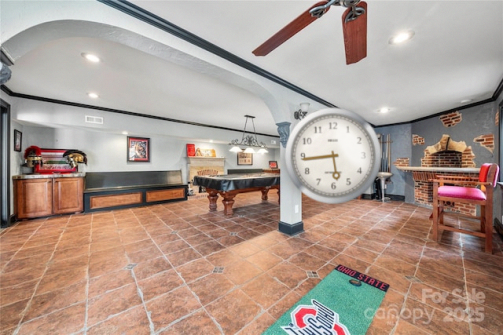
**5:44**
